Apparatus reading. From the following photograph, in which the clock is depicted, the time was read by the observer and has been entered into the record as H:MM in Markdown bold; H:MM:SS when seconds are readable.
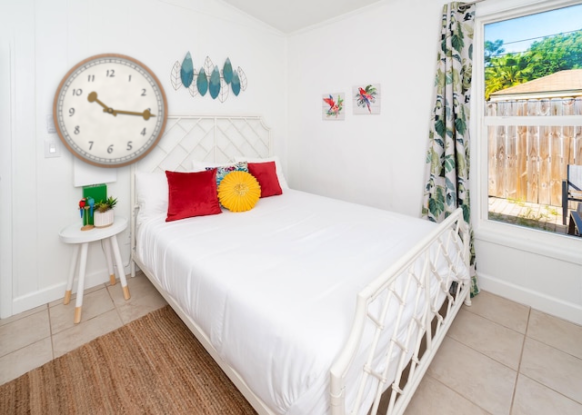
**10:16**
